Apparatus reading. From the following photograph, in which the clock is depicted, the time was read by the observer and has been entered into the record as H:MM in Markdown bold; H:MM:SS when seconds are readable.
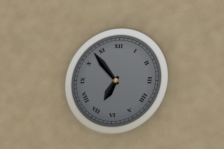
**6:53**
